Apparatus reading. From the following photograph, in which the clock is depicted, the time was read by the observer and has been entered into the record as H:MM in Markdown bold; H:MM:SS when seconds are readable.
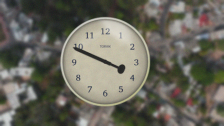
**3:49**
